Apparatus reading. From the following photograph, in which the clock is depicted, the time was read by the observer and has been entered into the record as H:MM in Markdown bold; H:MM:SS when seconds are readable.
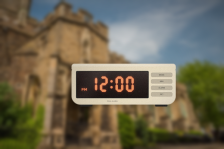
**12:00**
